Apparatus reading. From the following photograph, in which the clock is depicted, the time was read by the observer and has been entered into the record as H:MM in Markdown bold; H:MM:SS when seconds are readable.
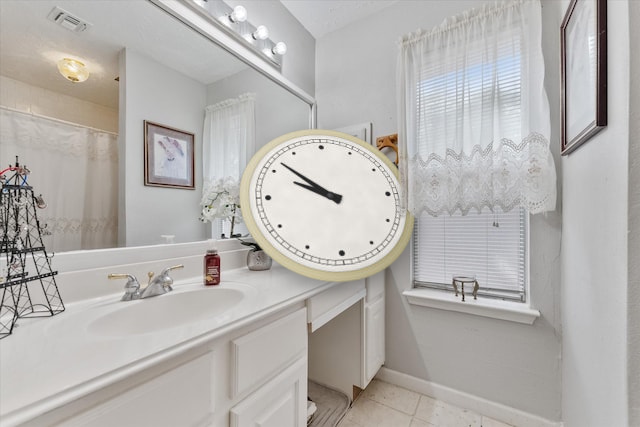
**9:52**
